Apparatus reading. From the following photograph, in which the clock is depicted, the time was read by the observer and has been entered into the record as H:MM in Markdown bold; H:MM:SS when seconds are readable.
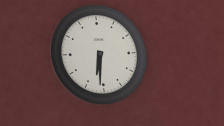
**6:31**
